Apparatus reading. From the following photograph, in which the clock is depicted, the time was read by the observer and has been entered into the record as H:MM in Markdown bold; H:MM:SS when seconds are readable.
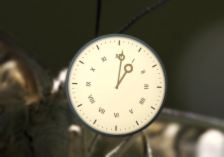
**1:01**
